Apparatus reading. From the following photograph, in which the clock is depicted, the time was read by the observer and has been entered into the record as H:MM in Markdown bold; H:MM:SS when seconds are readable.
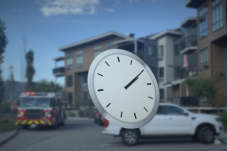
**2:10**
